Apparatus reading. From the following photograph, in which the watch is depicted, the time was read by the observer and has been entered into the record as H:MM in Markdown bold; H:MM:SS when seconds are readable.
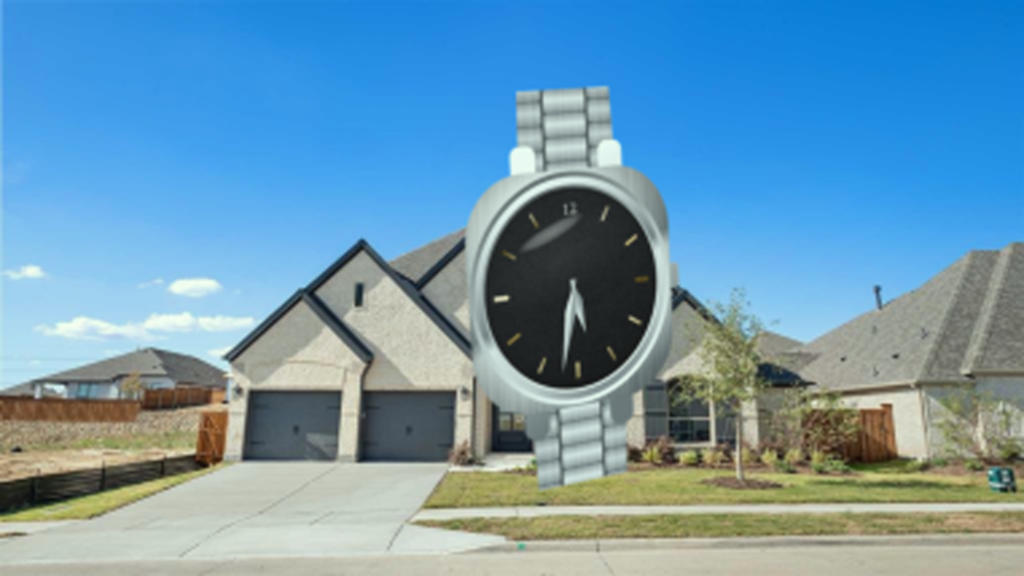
**5:32**
